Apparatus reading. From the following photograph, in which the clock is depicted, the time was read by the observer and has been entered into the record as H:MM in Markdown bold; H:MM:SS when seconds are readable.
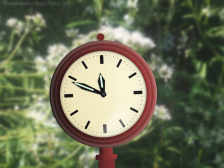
**11:49**
